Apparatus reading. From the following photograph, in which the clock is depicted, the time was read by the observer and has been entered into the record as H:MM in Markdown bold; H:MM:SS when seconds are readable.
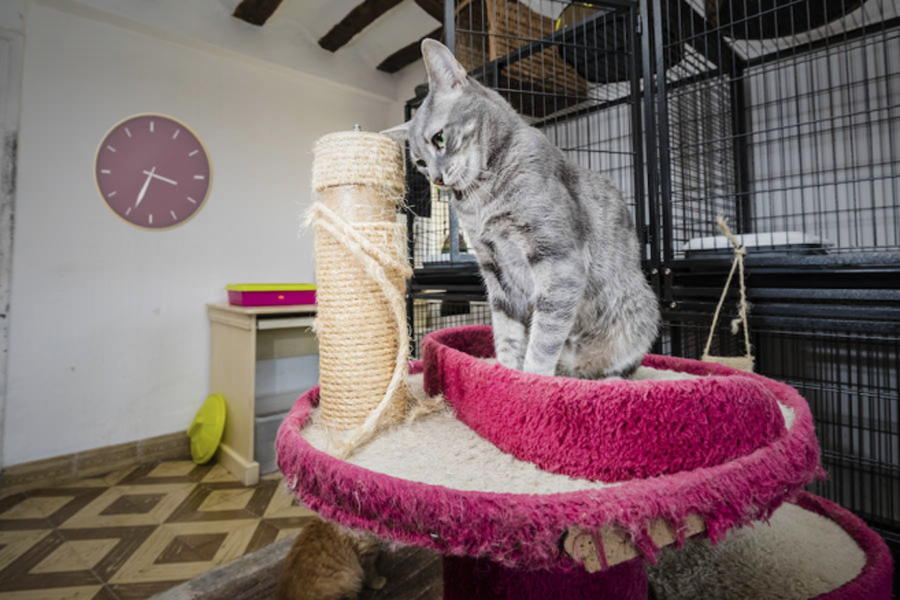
**3:34**
